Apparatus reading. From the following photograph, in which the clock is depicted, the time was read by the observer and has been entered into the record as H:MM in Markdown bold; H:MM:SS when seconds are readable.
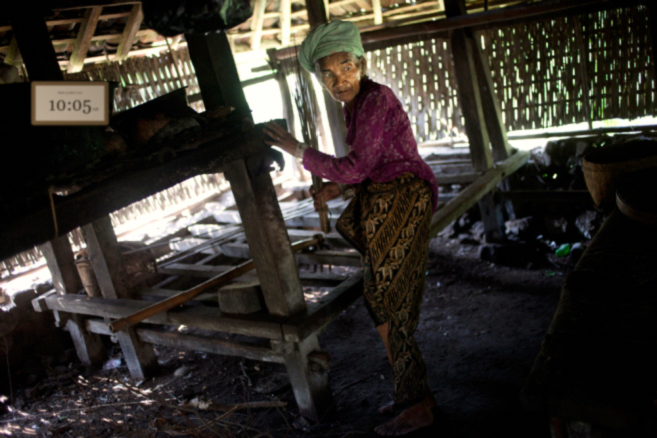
**10:05**
